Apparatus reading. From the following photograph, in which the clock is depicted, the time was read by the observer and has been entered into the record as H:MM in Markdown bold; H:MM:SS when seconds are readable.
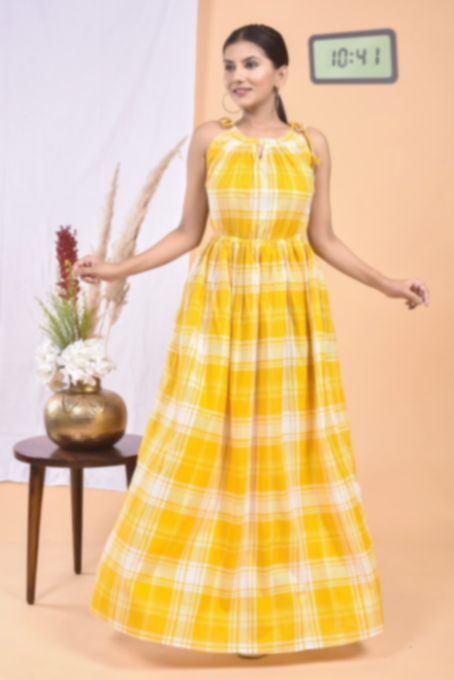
**10:41**
